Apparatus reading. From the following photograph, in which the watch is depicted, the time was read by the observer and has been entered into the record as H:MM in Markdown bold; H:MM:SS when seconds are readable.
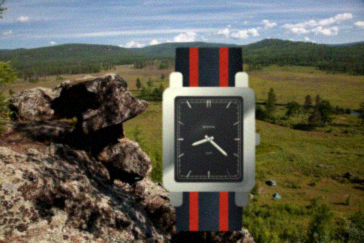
**8:22**
